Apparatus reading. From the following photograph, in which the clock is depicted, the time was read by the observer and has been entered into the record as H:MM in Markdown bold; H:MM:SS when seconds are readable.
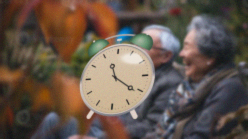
**11:21**
